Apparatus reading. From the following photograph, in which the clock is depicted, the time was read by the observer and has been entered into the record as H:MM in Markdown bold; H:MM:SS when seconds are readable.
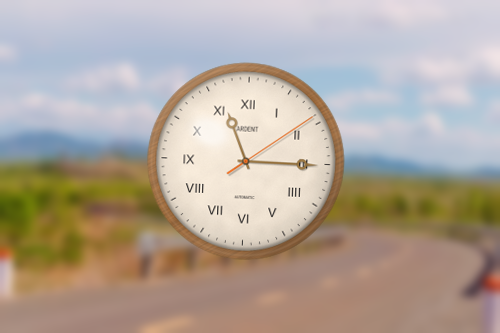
**11:15:09**
